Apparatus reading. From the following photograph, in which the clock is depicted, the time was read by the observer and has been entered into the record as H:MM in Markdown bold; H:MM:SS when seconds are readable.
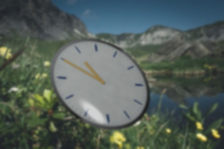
**10:50**
